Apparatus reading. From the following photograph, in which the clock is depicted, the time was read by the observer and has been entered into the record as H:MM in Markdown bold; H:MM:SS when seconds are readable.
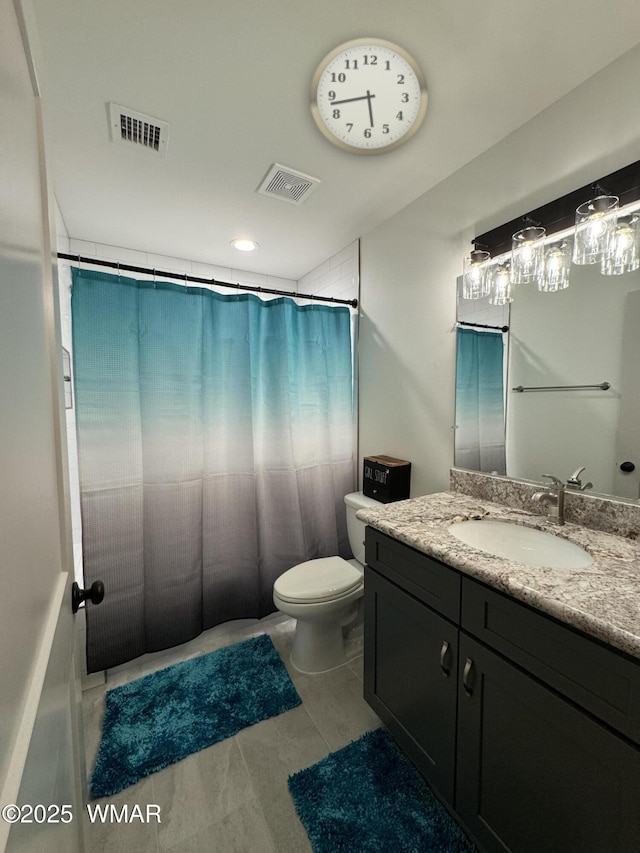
**5:43**
